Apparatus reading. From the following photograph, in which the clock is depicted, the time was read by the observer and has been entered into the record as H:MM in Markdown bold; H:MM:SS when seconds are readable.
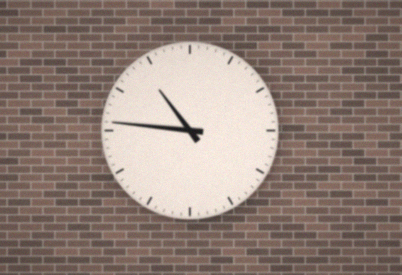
**10:46**
